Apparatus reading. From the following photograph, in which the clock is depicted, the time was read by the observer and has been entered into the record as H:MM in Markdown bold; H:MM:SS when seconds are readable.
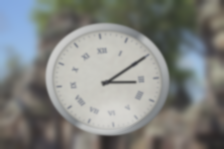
**3:10**
